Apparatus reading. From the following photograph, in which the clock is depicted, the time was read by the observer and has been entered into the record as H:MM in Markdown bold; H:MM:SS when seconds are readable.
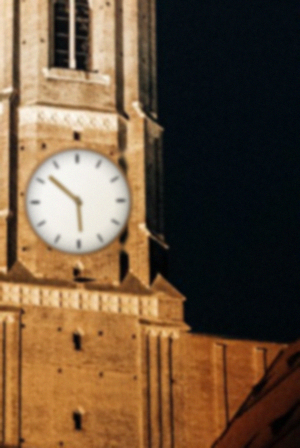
**5:52**
